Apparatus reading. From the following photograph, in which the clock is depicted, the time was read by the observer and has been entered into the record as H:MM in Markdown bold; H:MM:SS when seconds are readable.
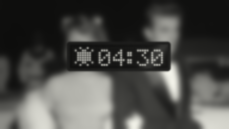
**4:30**
